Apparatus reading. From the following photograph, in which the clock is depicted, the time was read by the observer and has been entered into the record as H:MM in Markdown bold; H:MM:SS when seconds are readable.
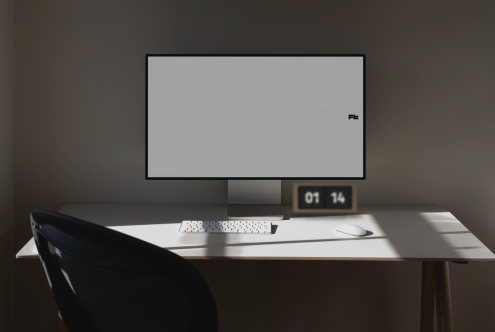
**1:14**
